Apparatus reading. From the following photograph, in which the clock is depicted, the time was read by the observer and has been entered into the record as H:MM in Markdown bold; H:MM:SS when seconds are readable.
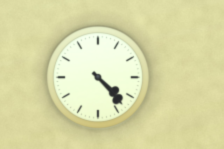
**4:23**
